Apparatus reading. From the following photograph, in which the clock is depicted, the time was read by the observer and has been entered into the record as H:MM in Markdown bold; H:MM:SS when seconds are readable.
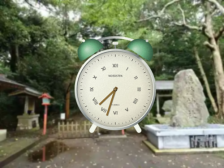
**7:33**
